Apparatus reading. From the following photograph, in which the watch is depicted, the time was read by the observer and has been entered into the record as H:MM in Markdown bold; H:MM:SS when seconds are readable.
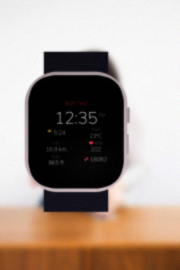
**12:35**
